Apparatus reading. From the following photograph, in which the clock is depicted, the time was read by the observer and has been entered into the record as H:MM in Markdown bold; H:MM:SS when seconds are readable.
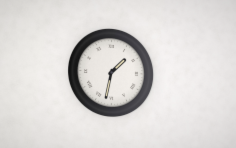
**1:32**
